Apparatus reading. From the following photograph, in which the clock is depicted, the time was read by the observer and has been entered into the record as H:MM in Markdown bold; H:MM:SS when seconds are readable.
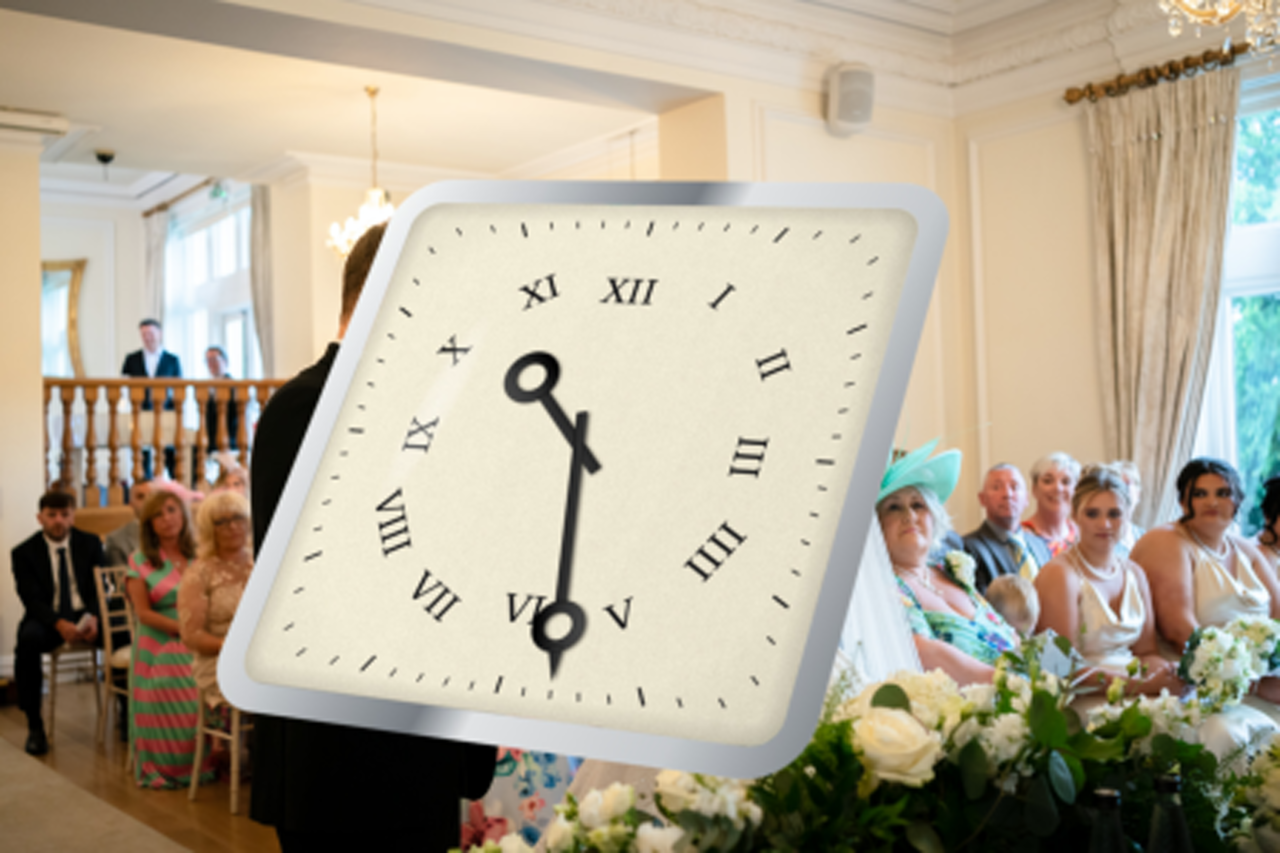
**10:28**
